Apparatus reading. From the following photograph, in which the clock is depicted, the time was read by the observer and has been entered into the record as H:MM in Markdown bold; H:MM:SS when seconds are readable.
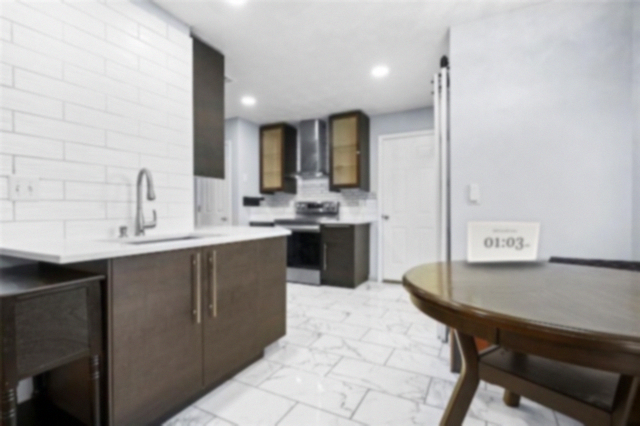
**1:03**
